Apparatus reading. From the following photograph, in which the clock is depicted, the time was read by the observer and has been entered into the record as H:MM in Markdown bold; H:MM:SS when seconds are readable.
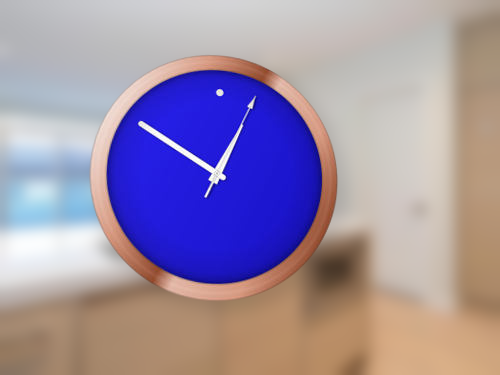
**12:50:04**
